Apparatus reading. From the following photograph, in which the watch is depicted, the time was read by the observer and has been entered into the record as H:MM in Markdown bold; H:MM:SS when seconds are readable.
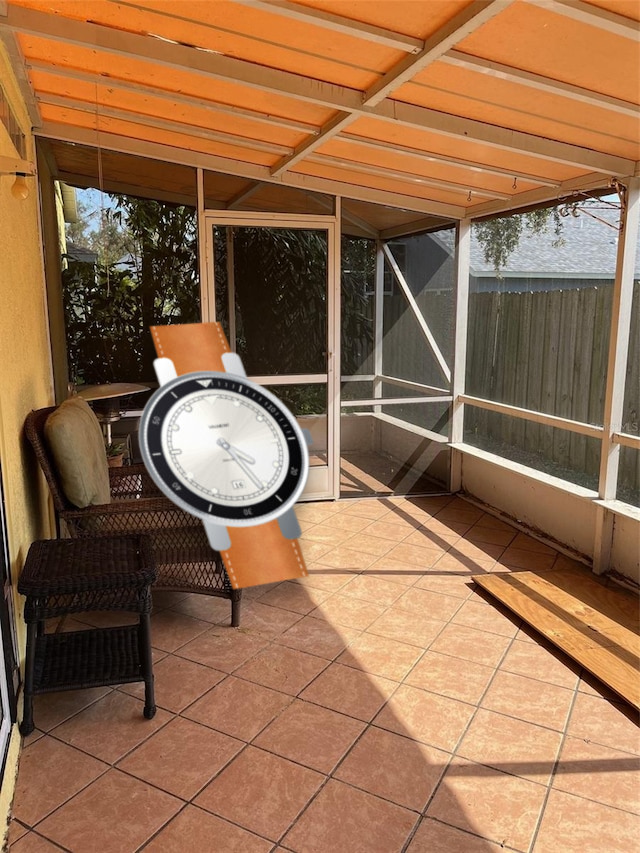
**4:26**
